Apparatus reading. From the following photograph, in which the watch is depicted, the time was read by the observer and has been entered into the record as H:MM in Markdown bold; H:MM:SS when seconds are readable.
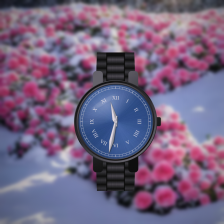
**11:32**
